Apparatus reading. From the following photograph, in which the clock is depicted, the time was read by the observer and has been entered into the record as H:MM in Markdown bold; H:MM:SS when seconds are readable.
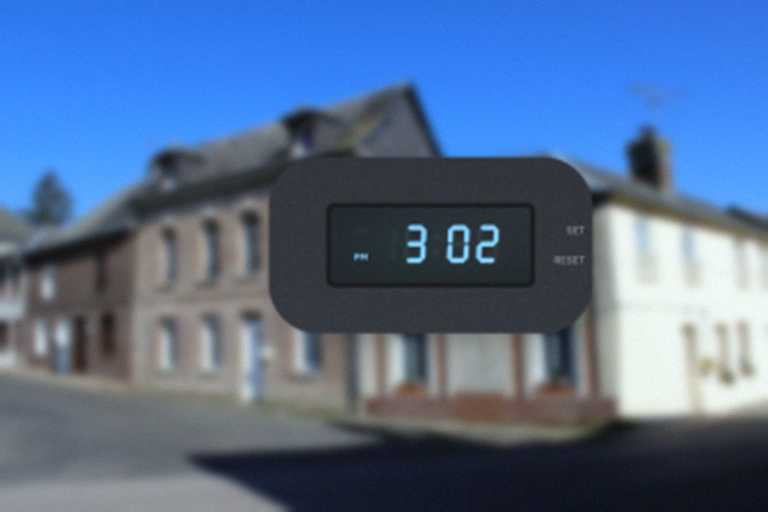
**3:02**
